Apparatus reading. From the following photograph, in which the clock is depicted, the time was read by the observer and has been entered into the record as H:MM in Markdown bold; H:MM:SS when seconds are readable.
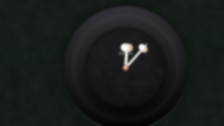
**12:07**
